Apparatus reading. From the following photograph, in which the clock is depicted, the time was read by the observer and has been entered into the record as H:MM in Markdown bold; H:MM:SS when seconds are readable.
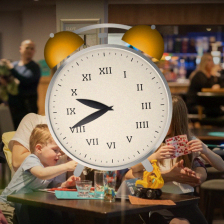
**9:41**
